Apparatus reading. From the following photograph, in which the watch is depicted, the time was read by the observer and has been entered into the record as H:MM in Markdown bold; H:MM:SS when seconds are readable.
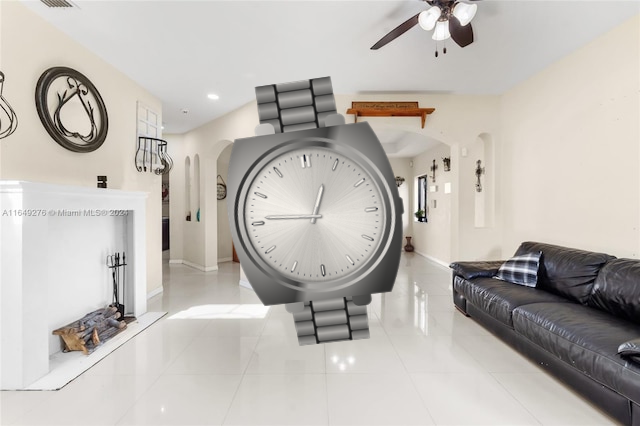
**12:46**
